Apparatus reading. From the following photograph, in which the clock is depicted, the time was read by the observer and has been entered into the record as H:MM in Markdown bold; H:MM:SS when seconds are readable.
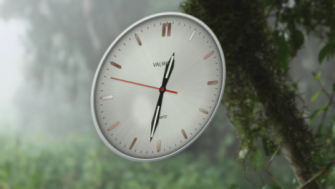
**12:31:48**
